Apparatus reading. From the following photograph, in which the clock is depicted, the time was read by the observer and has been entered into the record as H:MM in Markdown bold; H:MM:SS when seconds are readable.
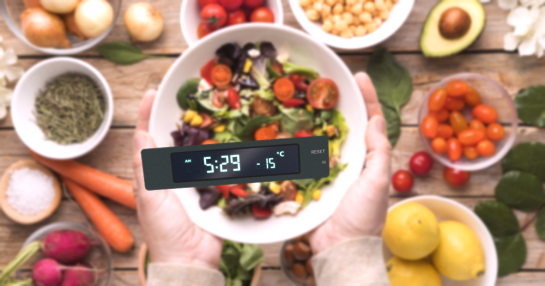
**5:29**
